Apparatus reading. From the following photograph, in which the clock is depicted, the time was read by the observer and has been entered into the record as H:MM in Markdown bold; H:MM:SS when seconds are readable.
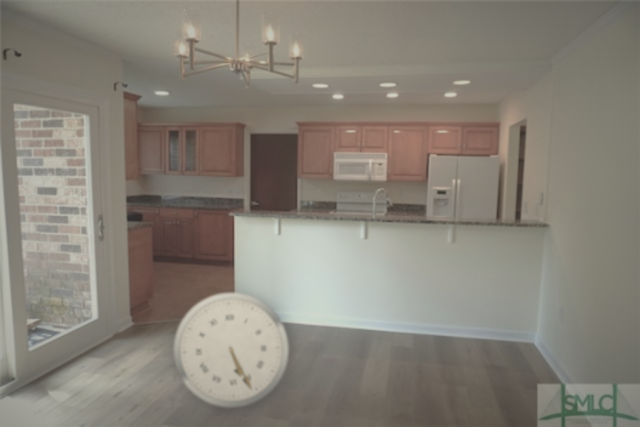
**5:26**
